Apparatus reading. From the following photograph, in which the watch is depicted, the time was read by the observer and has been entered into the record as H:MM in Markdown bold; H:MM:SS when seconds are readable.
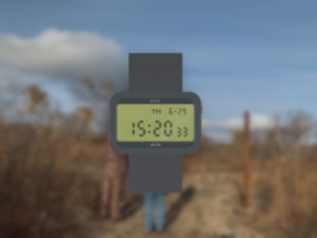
**15:20:33**
